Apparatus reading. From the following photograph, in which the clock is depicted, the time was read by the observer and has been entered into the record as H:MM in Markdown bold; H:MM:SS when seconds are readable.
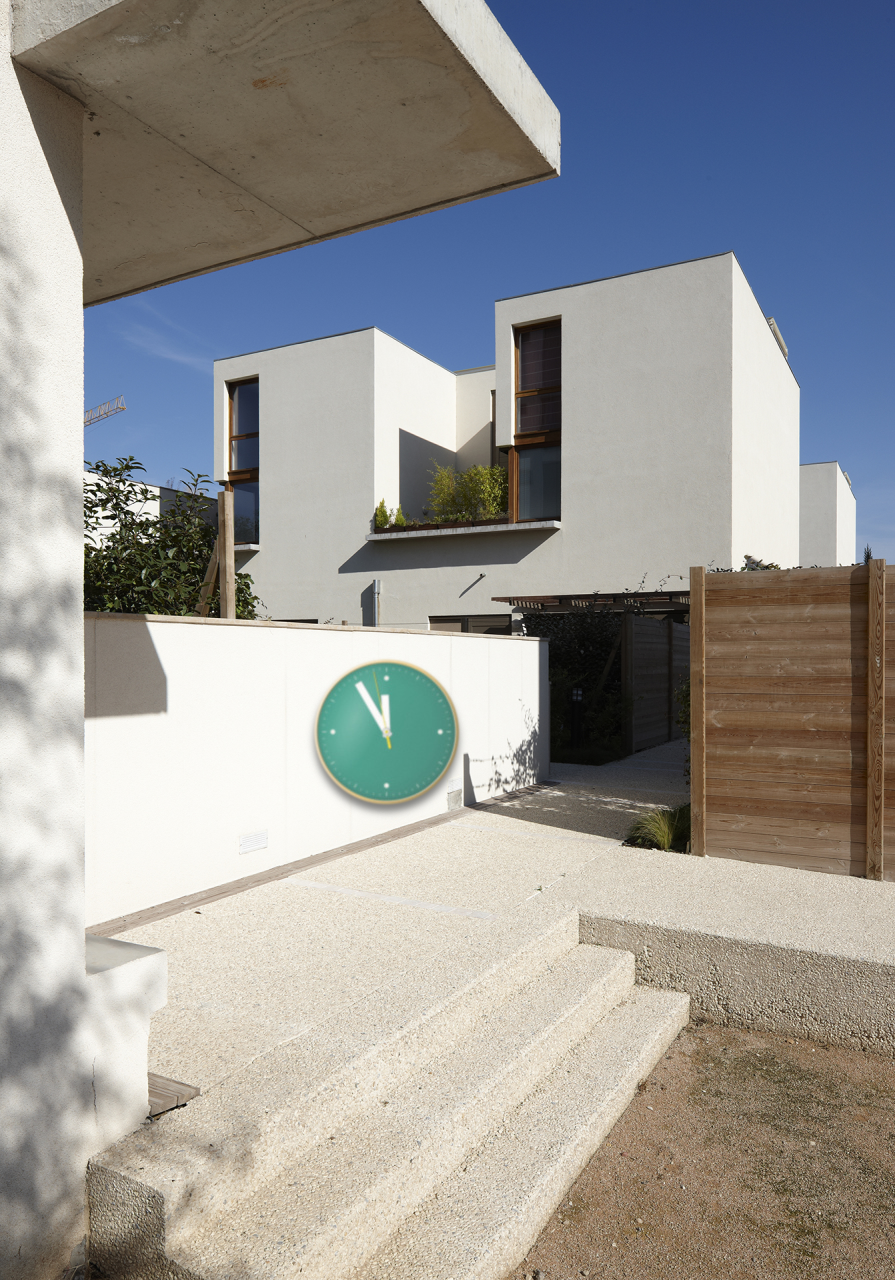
**11:54:58**
